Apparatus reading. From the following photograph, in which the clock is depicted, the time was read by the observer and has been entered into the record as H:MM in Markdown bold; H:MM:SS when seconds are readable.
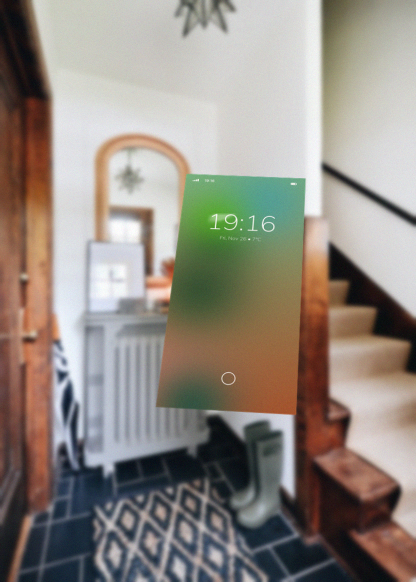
**19:16**
